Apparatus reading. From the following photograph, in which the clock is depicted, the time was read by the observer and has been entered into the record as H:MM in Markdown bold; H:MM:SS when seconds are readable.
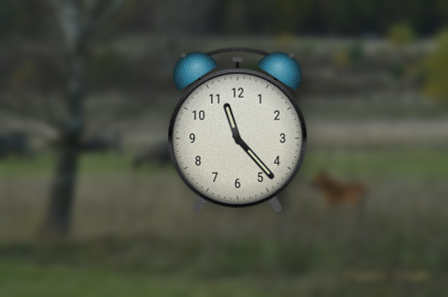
**11:23**
